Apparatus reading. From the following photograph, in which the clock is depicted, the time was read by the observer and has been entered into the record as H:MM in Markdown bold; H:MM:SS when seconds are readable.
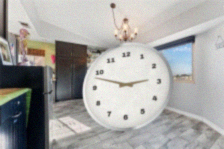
**2:48**
